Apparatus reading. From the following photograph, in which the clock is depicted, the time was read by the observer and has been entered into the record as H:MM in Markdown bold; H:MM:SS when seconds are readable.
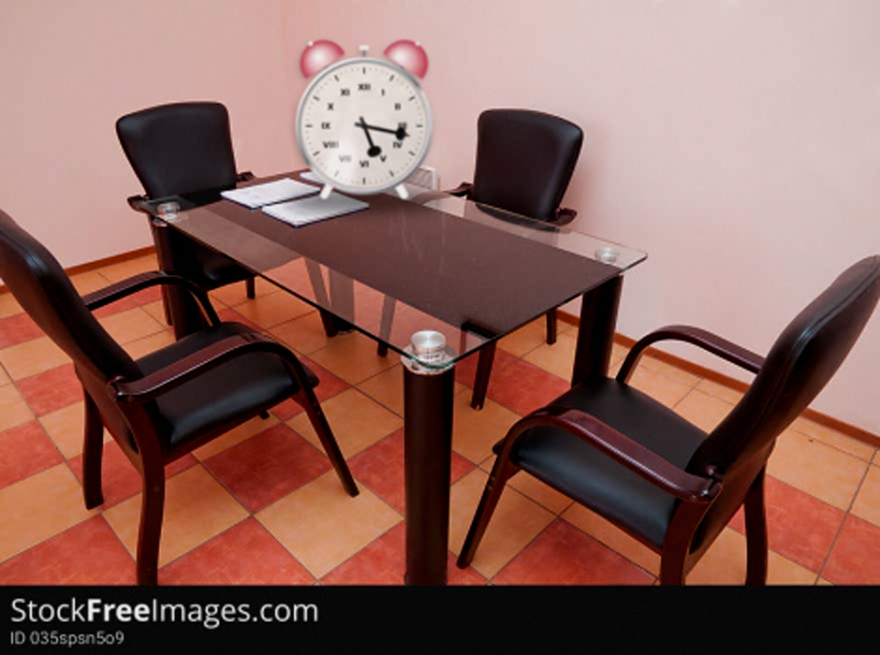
**5:17**
